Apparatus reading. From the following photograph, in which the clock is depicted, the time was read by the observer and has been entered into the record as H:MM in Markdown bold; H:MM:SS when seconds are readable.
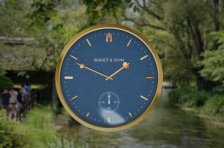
**1:49**
